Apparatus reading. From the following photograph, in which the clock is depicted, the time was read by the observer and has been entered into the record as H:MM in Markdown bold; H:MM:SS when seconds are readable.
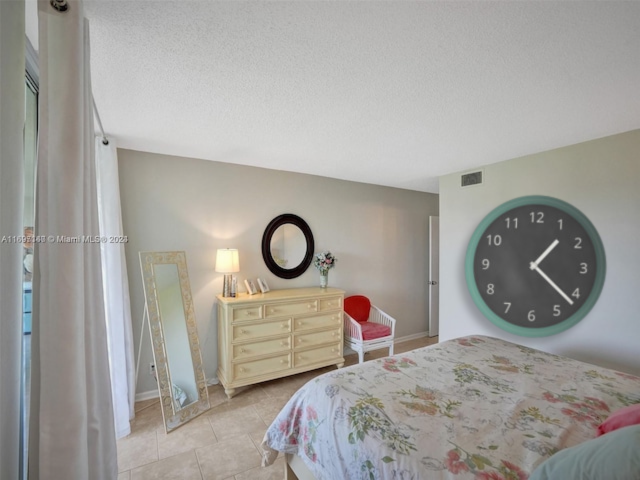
**1:22**
